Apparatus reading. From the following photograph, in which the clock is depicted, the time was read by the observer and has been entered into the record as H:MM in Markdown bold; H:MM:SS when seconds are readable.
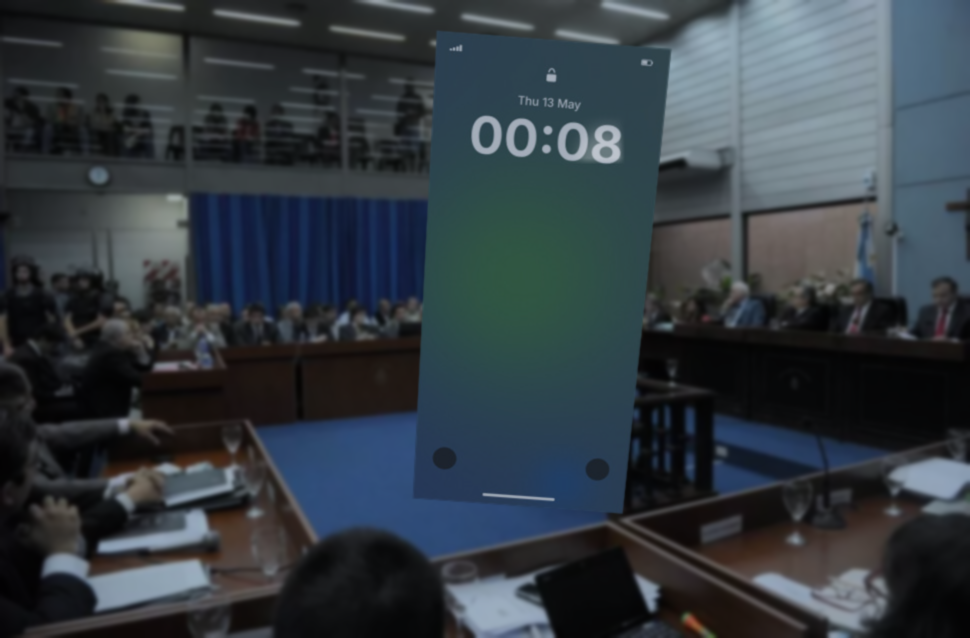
**0:08**
